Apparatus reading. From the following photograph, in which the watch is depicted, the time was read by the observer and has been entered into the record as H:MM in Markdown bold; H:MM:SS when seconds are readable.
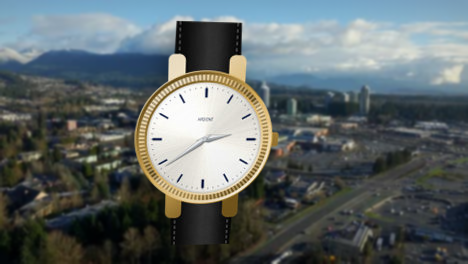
**2:39**
